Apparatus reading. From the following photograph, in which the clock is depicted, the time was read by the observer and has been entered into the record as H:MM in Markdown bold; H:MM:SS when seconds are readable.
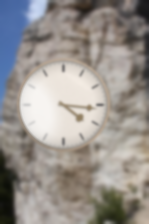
**4:16**
